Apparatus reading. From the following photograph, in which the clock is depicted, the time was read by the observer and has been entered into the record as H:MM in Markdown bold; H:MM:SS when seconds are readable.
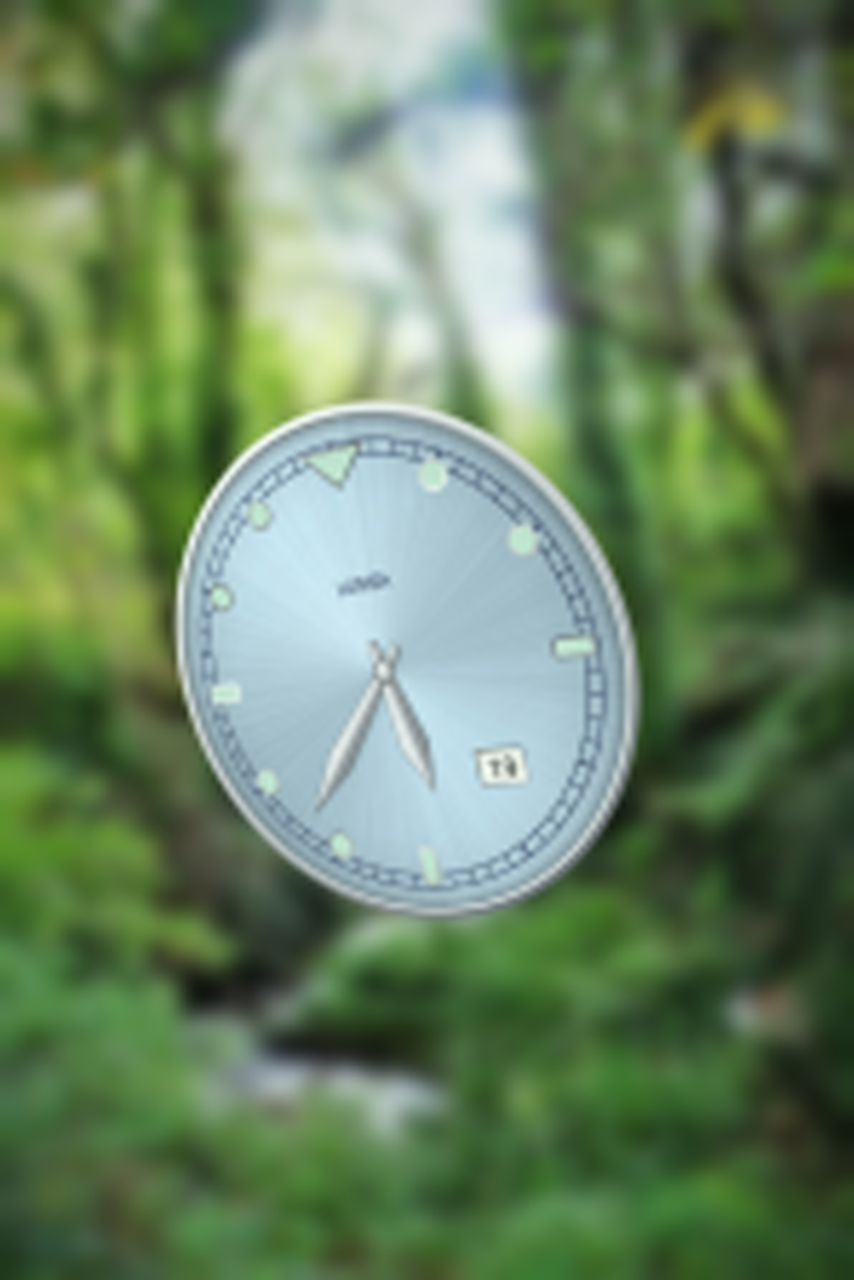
**5:37**
